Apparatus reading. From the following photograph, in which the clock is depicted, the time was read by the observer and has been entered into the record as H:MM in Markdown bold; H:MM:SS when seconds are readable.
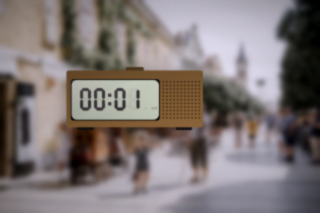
**0:01**
